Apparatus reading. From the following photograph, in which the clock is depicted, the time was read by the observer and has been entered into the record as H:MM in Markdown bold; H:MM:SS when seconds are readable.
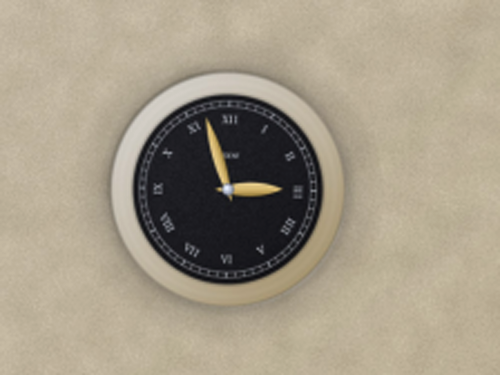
**2:57**
